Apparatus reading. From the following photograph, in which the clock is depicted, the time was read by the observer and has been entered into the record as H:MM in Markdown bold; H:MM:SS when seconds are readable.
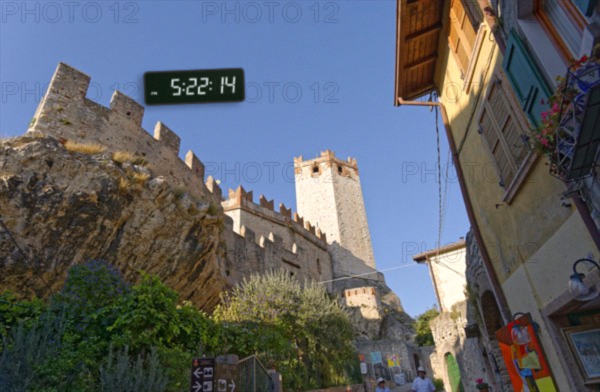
**5:22:14**
